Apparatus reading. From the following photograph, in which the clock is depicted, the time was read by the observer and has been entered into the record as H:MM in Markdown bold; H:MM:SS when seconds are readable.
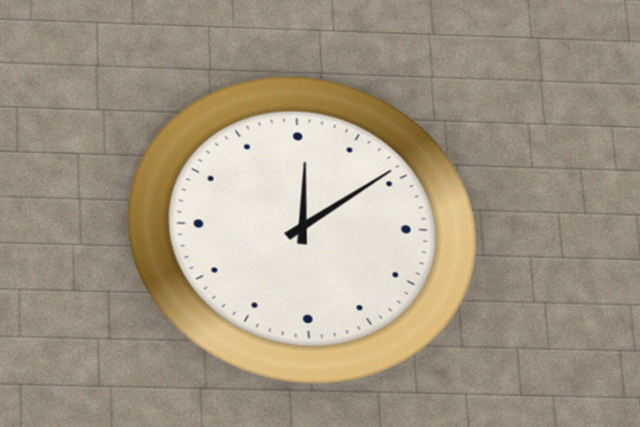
**12:09**
